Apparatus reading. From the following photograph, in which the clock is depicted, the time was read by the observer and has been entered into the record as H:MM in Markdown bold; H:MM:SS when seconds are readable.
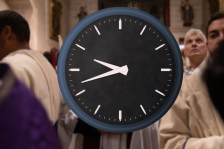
**9:42**
